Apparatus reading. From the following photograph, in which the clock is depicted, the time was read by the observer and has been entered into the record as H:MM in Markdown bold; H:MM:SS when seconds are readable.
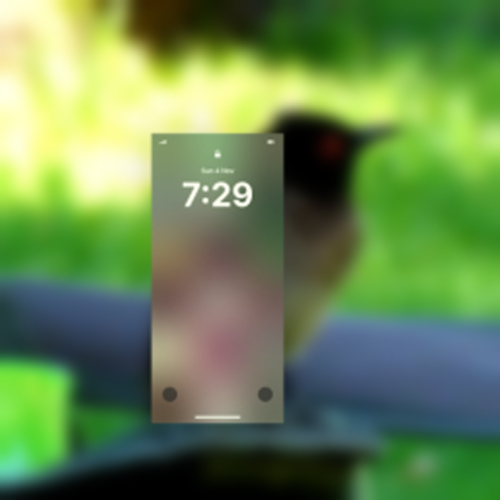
**7:29**
